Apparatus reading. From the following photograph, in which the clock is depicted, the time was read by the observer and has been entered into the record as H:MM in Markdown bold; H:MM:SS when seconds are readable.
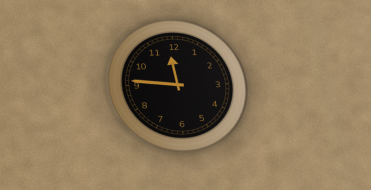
**11:46**
